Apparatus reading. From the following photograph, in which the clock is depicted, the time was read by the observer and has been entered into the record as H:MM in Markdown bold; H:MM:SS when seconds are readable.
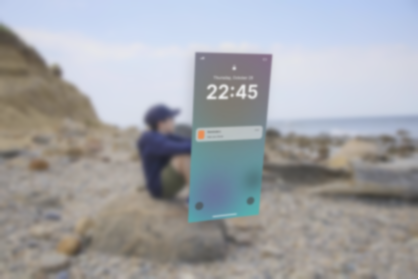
**22:45**
